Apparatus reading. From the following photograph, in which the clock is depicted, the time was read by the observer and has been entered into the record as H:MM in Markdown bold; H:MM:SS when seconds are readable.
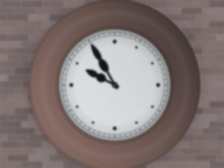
**9:55**
